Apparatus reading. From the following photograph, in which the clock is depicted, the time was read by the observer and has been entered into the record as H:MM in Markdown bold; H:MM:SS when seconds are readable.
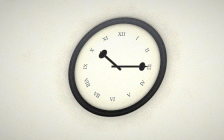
**10:15**
